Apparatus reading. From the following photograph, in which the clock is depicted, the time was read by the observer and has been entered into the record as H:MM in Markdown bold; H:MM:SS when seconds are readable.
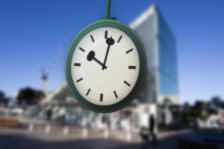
**10:02**
